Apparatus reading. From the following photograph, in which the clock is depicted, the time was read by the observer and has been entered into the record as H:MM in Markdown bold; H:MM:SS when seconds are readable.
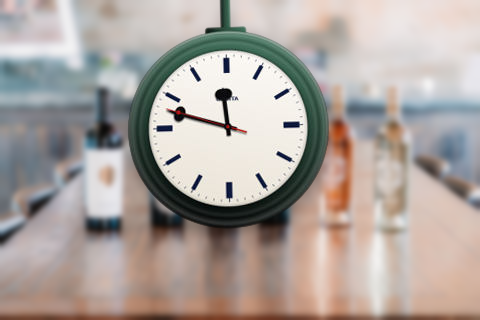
**11:47:48**
